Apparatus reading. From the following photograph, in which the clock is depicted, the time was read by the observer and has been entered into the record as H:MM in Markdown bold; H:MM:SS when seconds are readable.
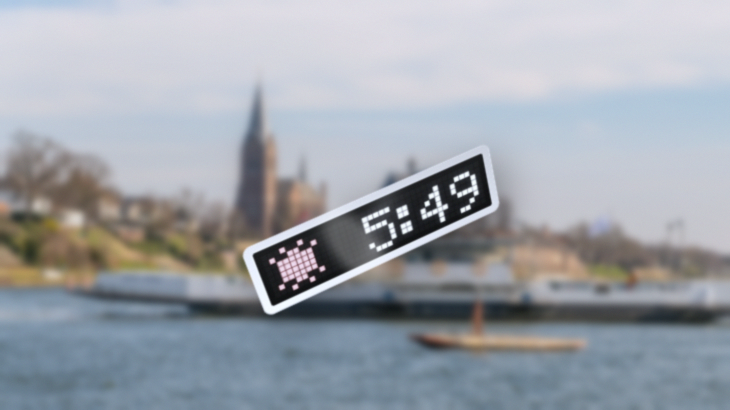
**5:49**
